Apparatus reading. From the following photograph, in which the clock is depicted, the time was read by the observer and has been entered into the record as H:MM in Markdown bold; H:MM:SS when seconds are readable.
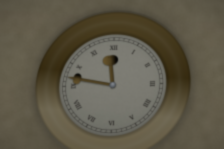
**11:47**
